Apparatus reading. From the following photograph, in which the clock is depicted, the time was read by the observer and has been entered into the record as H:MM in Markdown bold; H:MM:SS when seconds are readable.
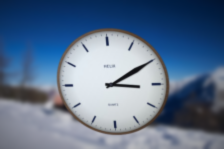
**3:10**
